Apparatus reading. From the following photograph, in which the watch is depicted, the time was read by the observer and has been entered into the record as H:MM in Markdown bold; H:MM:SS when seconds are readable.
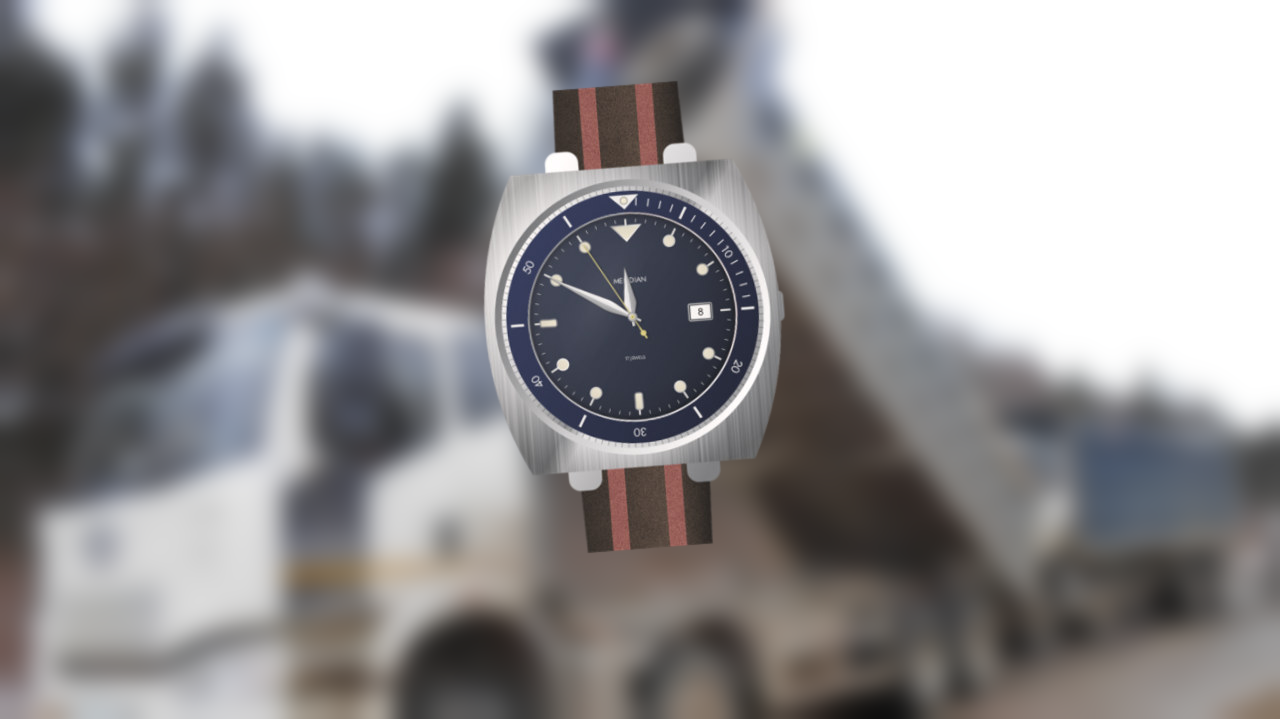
**11:49:55**
